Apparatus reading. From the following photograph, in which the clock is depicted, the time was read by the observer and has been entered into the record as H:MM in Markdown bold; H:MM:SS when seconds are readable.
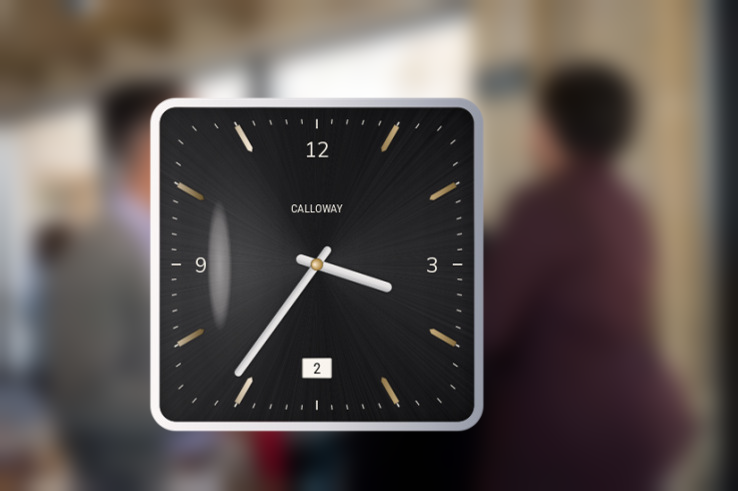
**3:36**
